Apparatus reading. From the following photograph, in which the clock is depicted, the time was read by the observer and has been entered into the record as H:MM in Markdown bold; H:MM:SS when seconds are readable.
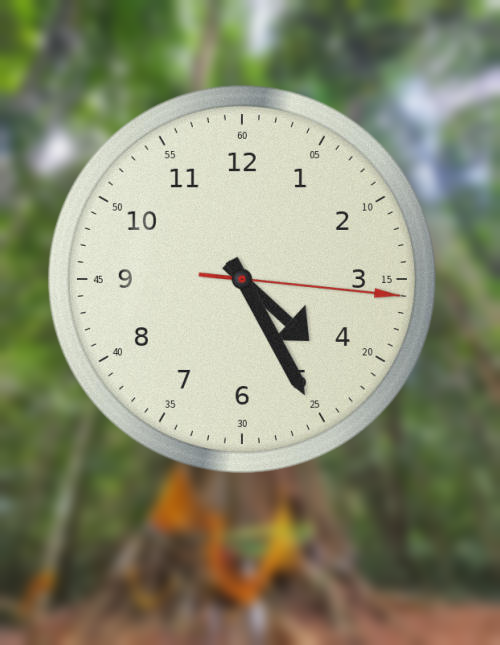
**4:25:16**
